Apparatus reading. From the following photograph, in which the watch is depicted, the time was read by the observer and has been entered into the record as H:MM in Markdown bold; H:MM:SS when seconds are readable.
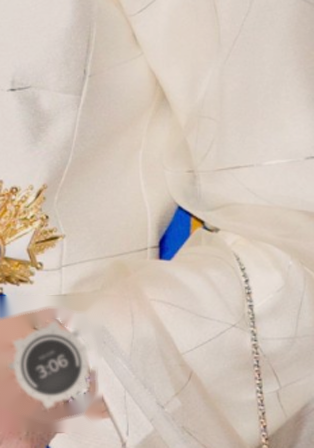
**3:06**
